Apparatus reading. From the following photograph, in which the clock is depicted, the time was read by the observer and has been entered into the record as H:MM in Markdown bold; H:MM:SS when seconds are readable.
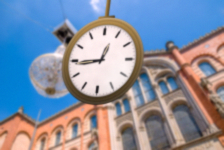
**12:44**
